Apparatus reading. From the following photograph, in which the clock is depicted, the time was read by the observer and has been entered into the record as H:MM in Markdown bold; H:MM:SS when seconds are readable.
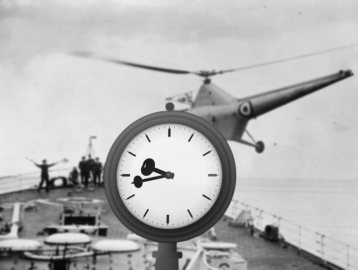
**9:43**
